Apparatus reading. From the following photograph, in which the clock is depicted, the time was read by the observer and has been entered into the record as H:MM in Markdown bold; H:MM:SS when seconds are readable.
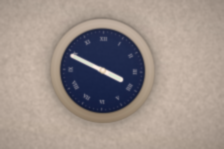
**3:49**
